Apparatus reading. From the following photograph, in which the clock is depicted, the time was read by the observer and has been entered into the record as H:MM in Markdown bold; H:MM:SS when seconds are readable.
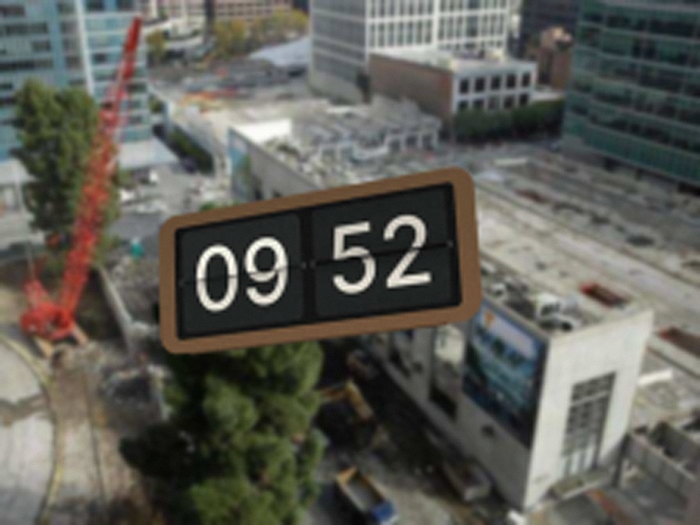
**9:52**
